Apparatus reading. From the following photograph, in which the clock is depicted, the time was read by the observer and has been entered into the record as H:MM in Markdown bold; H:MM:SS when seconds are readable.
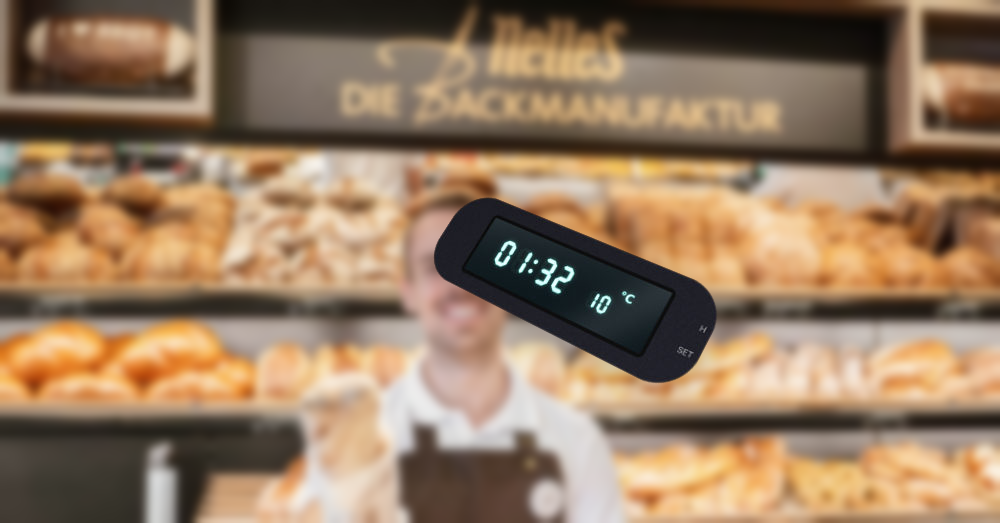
**1:32**
